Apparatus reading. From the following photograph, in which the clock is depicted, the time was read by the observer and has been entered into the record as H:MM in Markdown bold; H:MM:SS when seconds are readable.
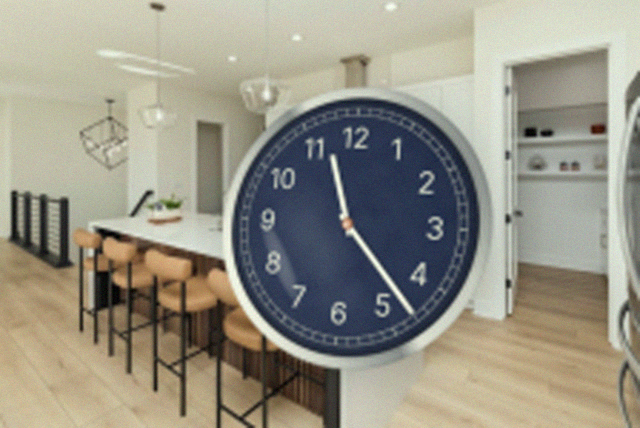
**11:23**
